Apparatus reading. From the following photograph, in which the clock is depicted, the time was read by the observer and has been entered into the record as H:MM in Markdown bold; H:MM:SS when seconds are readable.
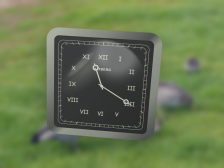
**11:20**
